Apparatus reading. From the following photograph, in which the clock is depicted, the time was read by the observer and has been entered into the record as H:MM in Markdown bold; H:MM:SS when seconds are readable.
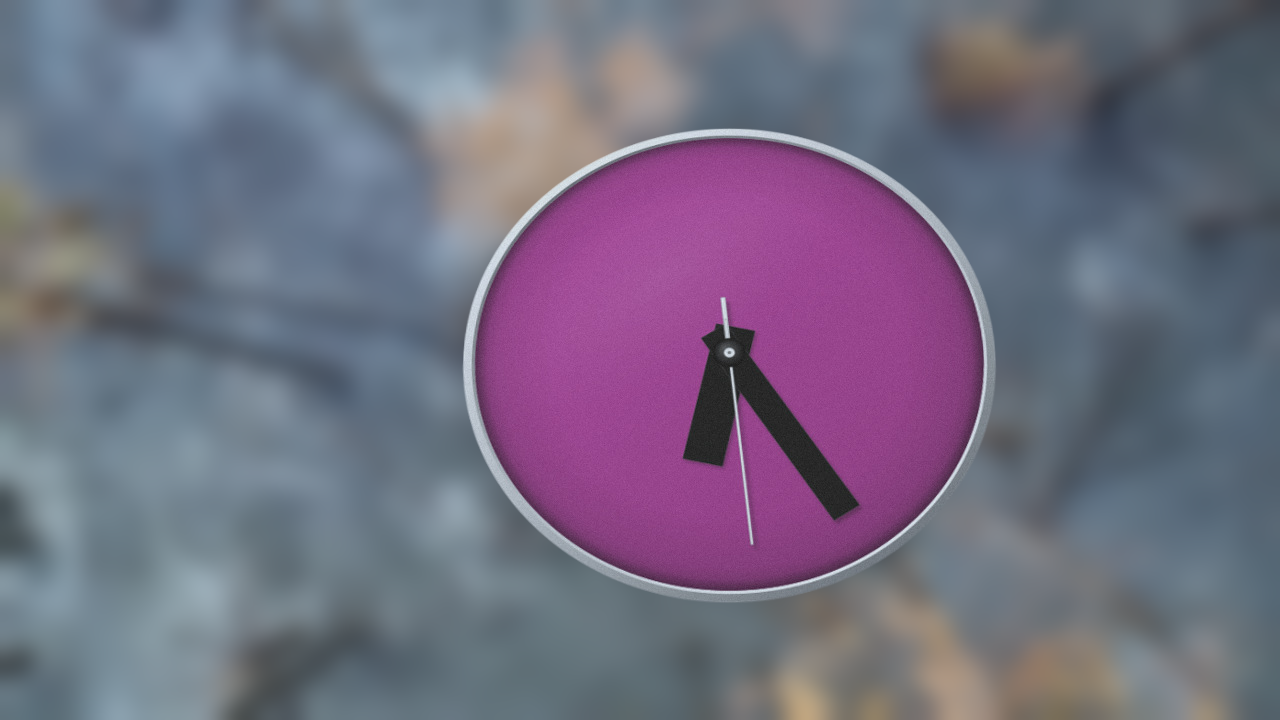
**6:24:29**
